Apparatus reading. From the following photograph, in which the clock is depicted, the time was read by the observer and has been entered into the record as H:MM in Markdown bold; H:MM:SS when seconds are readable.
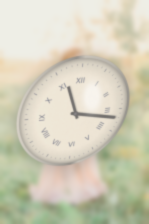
**11:17**
